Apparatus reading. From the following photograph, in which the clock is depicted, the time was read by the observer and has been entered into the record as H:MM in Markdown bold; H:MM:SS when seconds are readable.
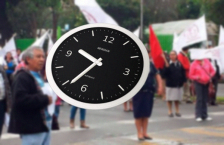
**9:34**
